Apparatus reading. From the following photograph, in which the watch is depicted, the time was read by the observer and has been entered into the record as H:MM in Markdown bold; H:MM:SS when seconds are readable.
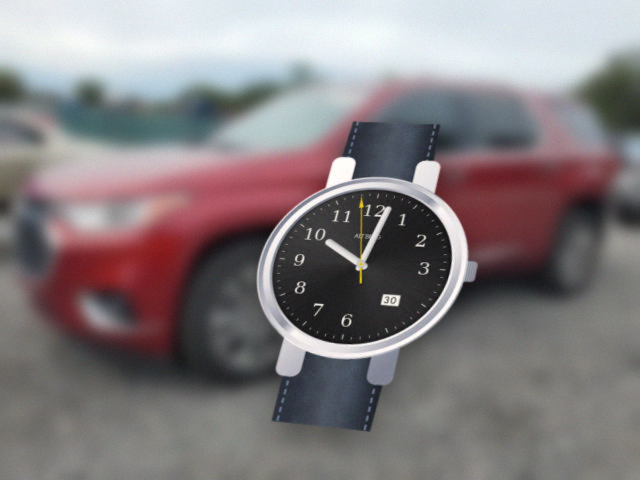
**10:01:58**
